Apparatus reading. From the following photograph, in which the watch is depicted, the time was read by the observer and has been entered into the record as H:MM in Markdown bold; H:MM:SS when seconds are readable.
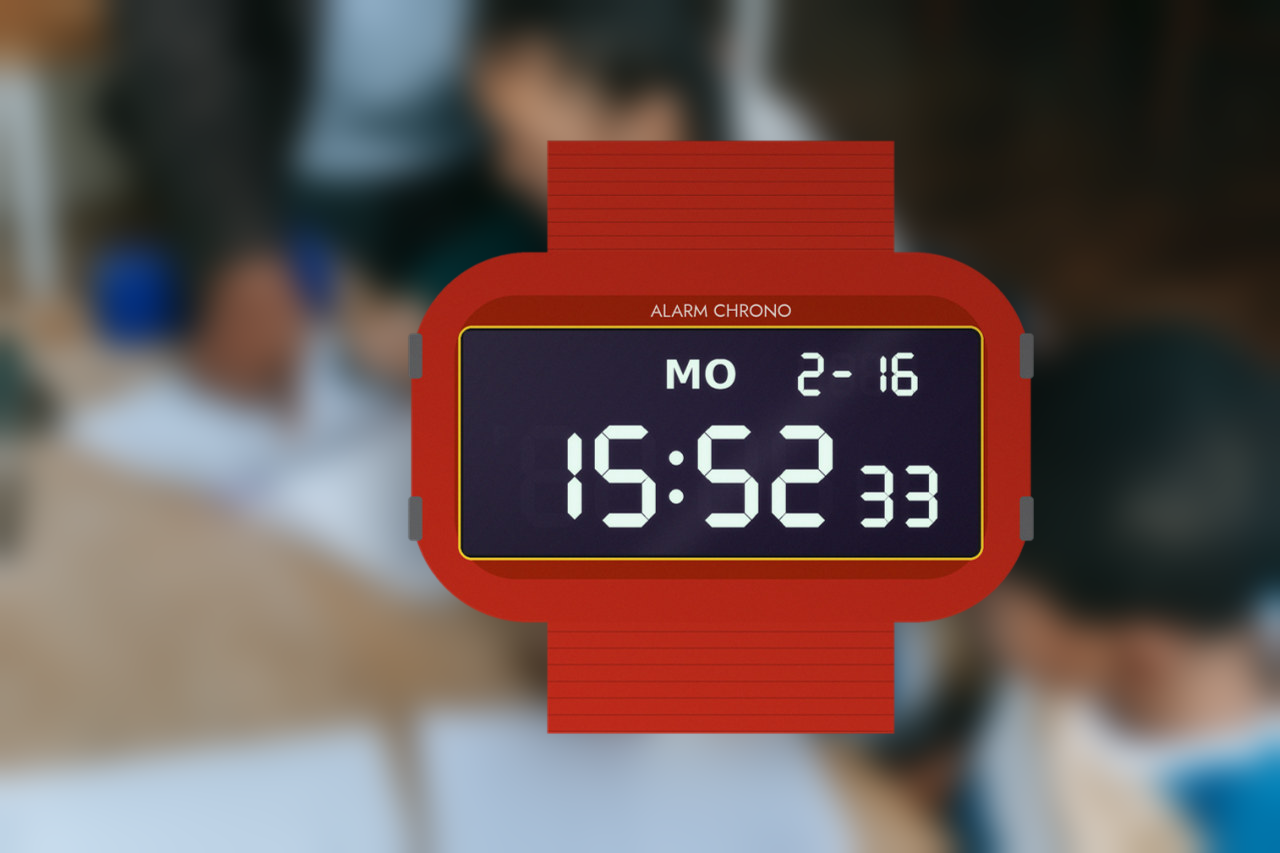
**15:52:33**
